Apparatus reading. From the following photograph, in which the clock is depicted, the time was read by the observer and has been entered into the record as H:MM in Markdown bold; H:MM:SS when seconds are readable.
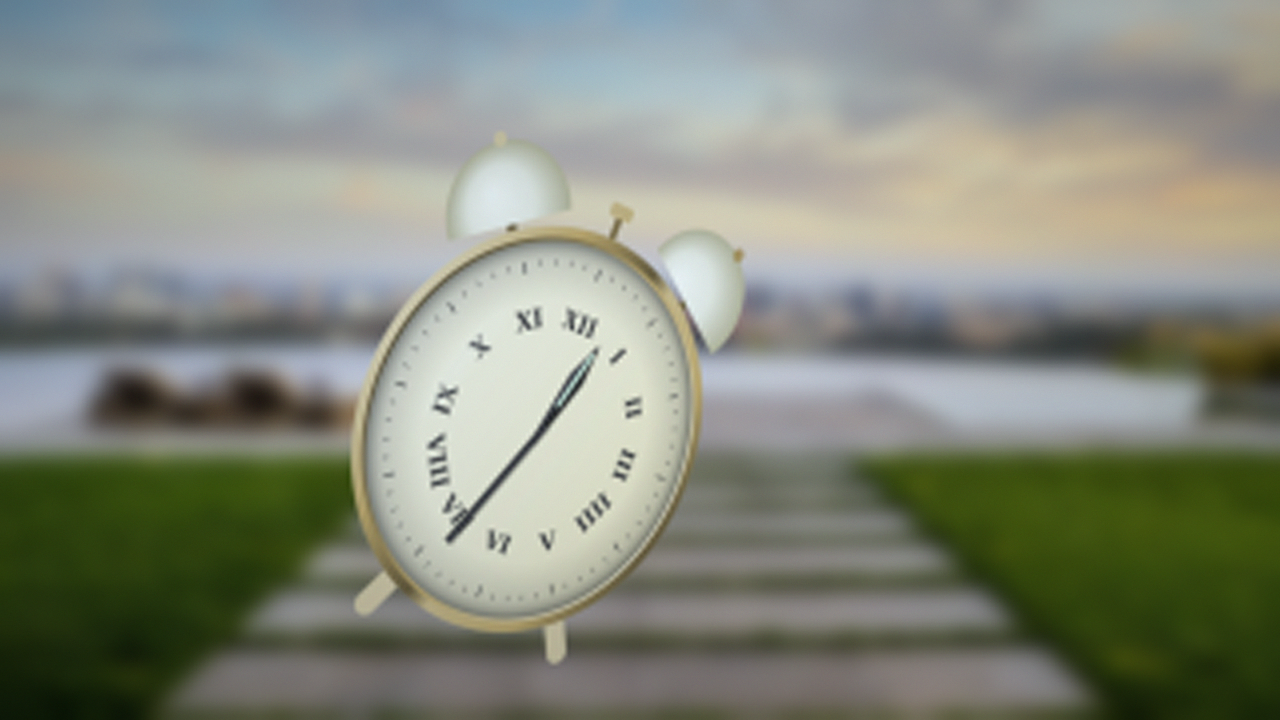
**12:34**
